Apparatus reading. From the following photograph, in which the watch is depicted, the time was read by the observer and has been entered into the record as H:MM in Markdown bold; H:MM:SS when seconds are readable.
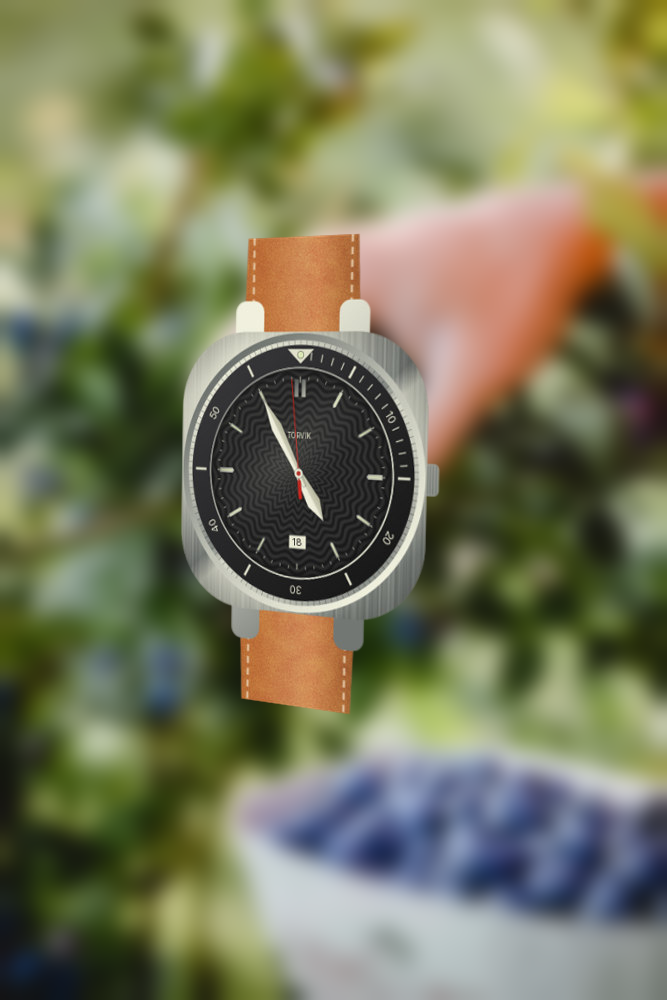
**4:54:59**
